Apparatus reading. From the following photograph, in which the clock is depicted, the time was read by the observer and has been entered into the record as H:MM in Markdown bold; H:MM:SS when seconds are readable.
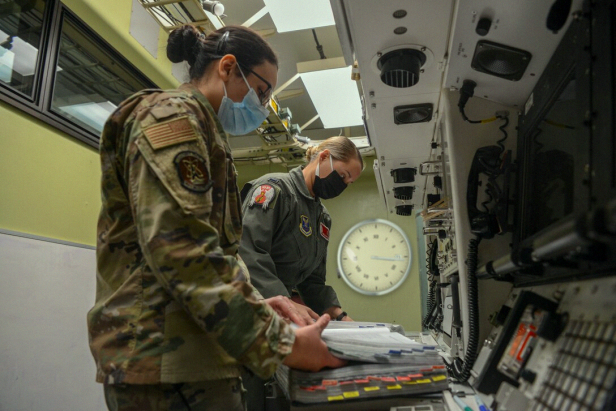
**3:16**
